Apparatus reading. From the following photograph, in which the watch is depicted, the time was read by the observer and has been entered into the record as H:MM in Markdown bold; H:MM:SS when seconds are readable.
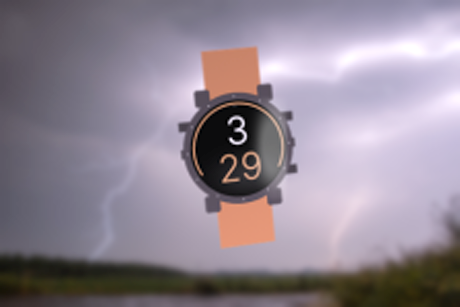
**3:29**
